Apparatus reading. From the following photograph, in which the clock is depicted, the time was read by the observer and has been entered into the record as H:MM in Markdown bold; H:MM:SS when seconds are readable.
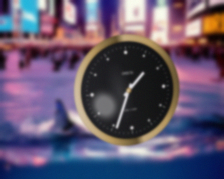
**1:34**
